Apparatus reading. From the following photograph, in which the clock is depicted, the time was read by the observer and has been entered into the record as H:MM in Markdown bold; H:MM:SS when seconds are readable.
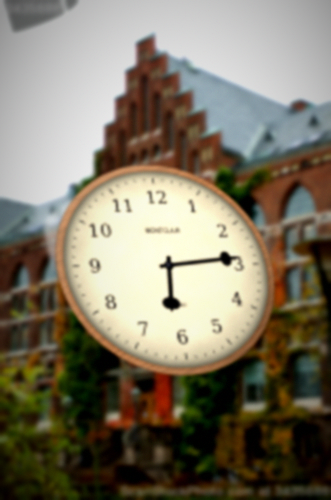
**6:14**
